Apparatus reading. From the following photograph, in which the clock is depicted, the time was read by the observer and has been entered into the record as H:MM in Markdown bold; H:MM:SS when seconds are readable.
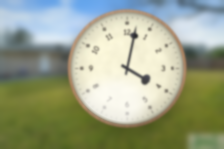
**4:02**
